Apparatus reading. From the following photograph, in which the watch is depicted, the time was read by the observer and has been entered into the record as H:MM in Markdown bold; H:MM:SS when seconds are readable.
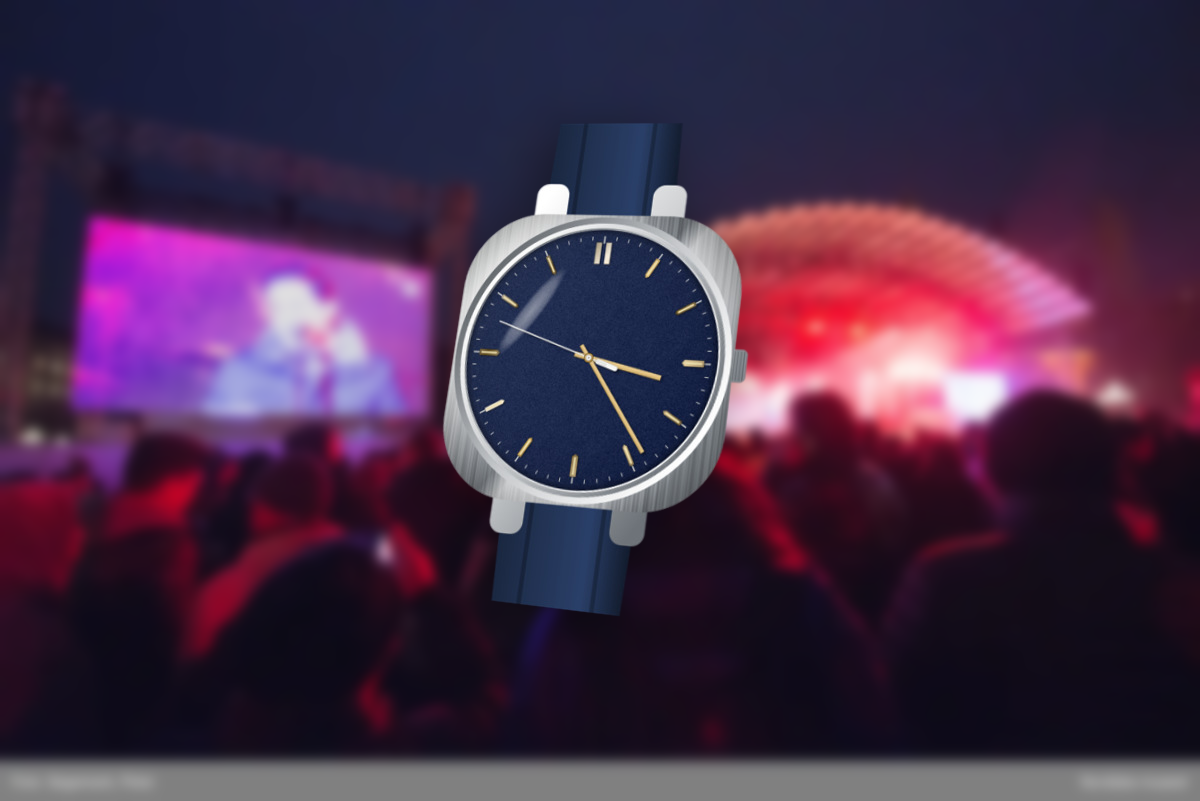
**3:23:48**
